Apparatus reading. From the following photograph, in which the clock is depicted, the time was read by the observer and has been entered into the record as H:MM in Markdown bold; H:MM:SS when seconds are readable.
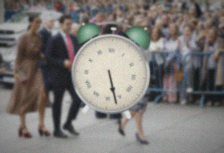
**5:27**
